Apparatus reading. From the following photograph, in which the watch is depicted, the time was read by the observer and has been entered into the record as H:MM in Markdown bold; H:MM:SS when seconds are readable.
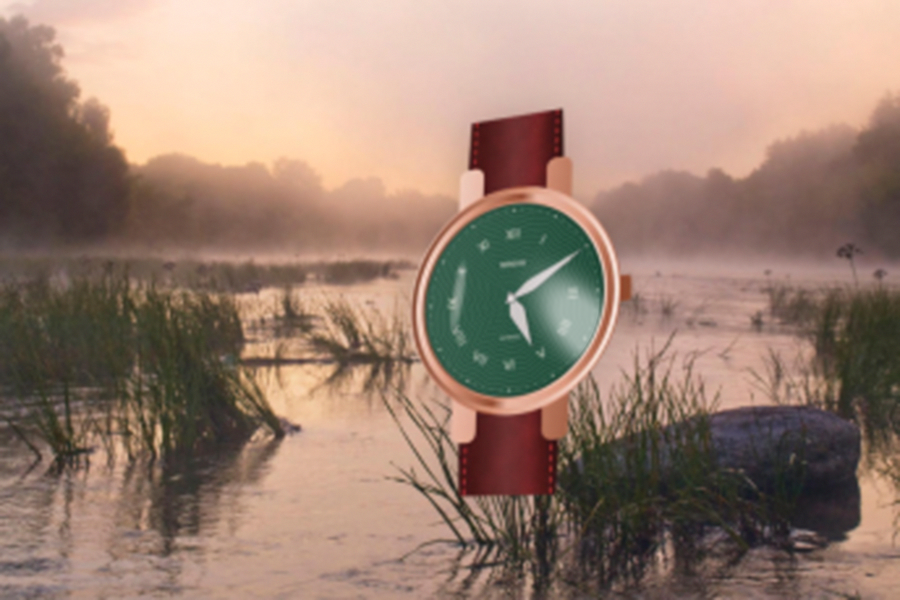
**5:10**
